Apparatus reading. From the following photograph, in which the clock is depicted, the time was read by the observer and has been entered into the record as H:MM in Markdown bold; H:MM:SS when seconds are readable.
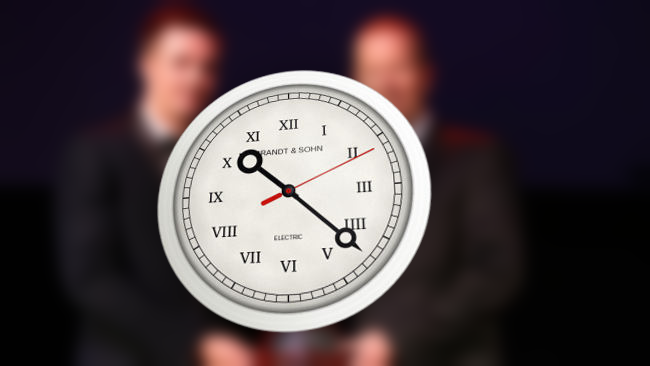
**10:22:11**
